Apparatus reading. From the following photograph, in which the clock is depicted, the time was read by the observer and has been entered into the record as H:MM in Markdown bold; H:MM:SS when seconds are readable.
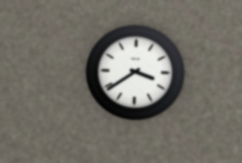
**3:39**
